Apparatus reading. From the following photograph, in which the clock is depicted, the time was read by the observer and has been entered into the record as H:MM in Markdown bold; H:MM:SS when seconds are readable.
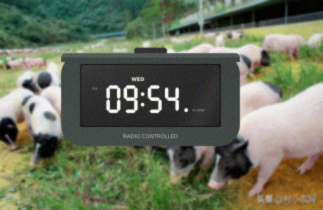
**9:54**
